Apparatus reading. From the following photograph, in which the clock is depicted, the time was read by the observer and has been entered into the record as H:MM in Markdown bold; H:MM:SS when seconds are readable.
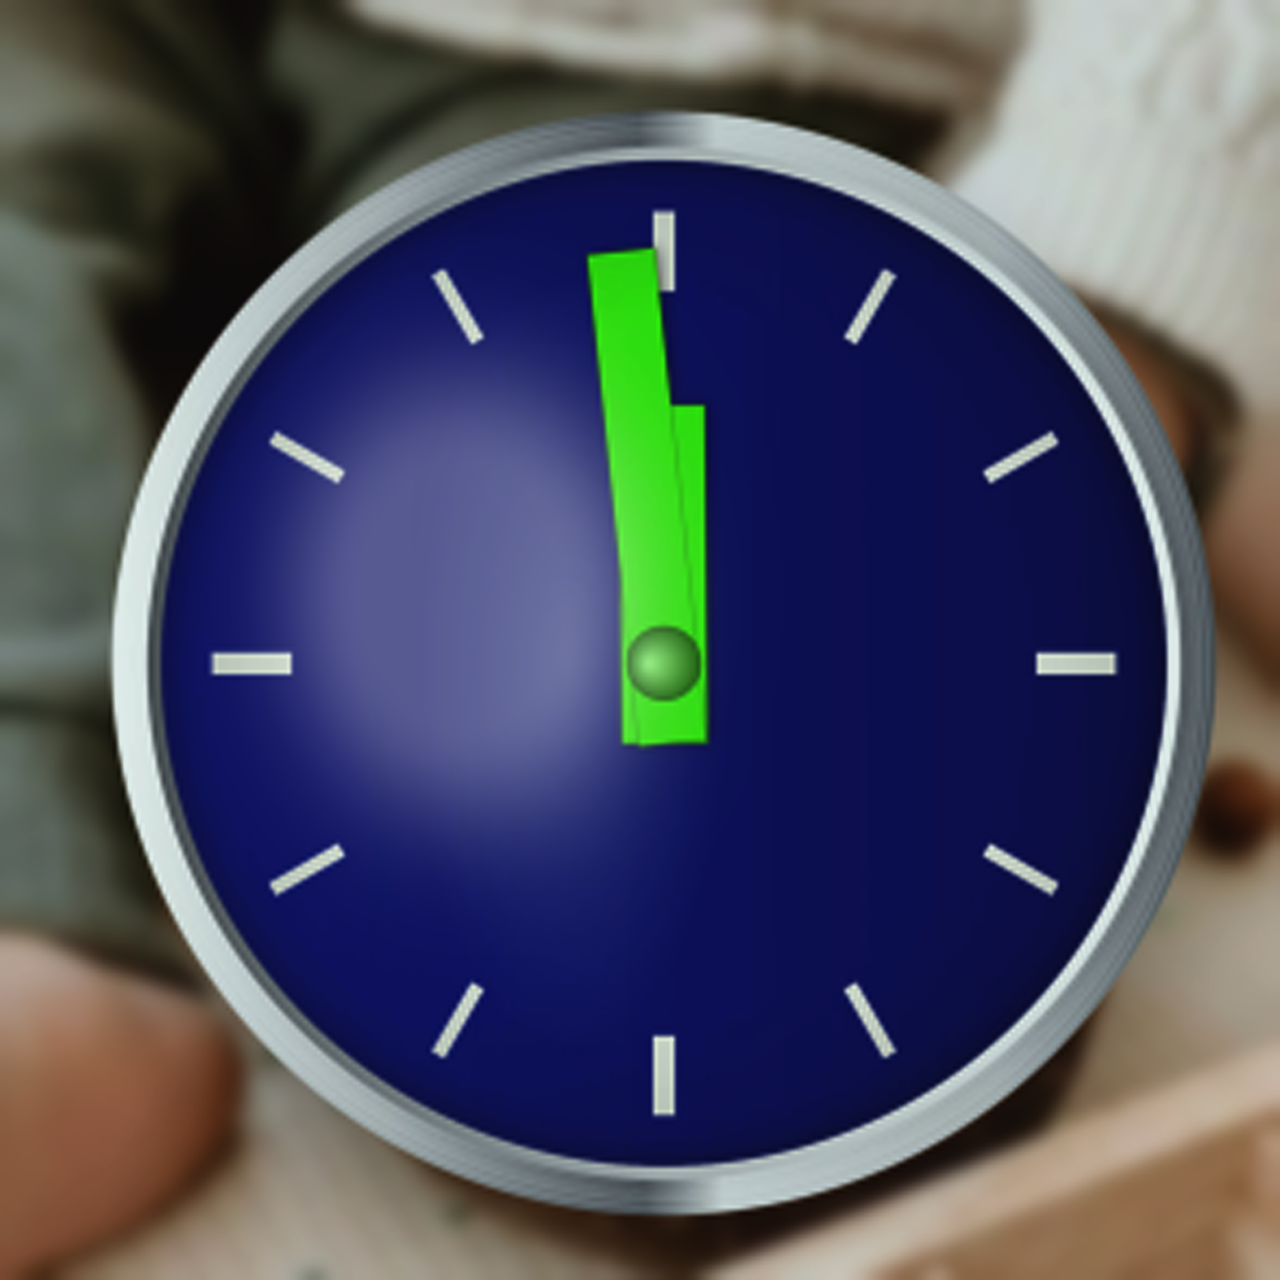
**11:59**
